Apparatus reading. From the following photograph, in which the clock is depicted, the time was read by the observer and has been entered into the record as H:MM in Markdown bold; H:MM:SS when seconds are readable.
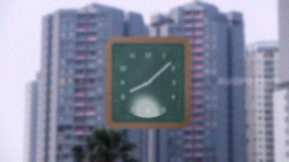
**8:08**
